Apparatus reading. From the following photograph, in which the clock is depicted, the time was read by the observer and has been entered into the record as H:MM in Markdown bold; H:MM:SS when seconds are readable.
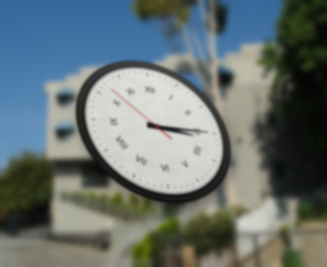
**3:14:52**
